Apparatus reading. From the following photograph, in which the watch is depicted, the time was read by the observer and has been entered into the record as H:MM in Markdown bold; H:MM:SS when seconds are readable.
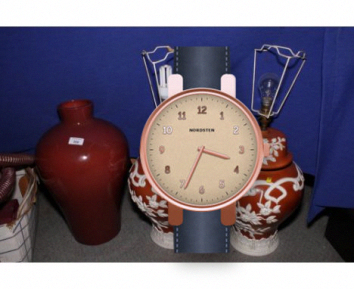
**3:34**
